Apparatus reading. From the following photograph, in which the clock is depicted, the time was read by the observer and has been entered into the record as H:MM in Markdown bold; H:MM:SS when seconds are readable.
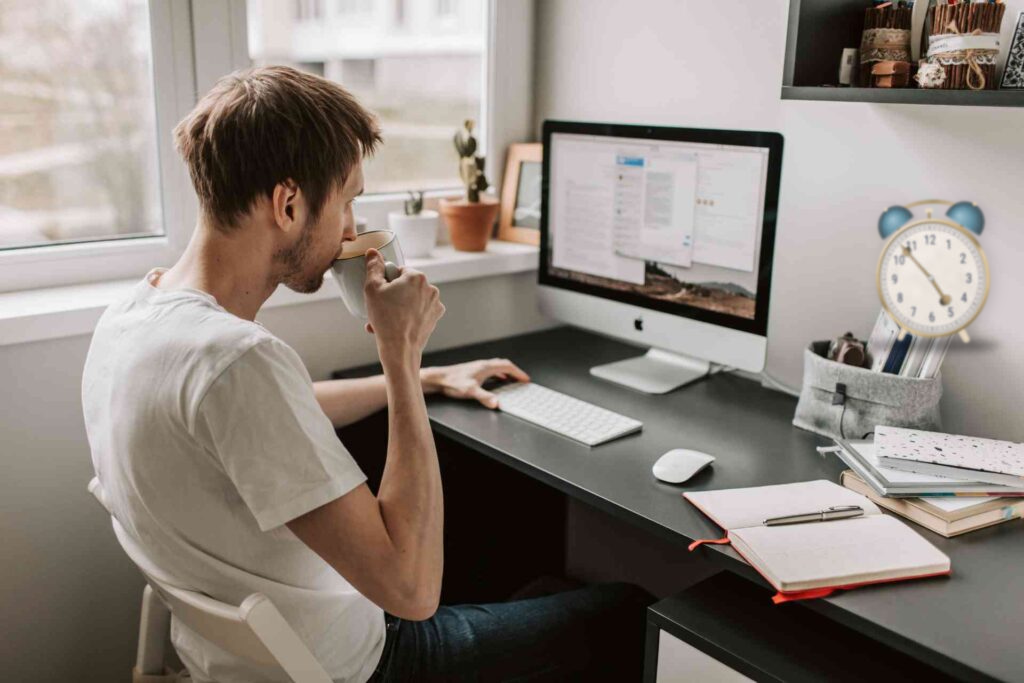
**4:53**
